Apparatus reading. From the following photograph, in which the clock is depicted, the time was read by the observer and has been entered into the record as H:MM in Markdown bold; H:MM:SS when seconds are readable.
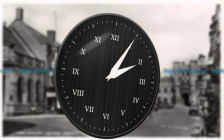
**2:05**
